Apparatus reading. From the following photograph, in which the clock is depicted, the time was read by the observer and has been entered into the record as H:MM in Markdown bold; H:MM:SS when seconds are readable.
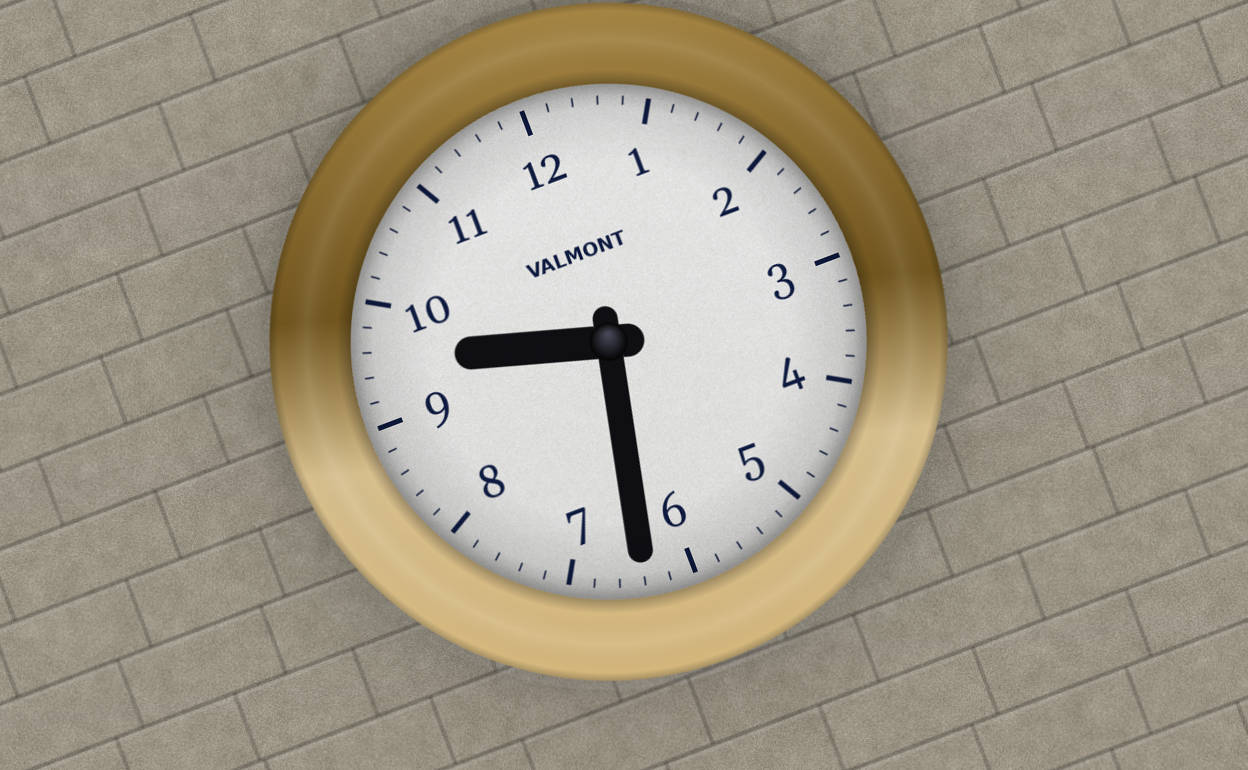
**9:32**
